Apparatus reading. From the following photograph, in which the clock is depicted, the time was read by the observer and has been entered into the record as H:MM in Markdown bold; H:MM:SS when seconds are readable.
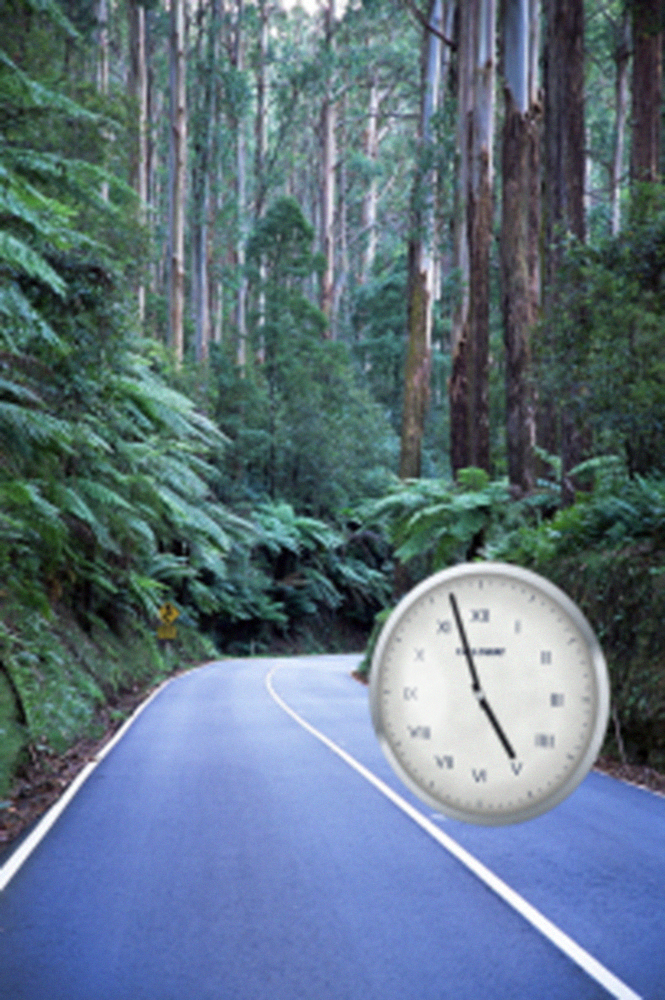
**4:57**
